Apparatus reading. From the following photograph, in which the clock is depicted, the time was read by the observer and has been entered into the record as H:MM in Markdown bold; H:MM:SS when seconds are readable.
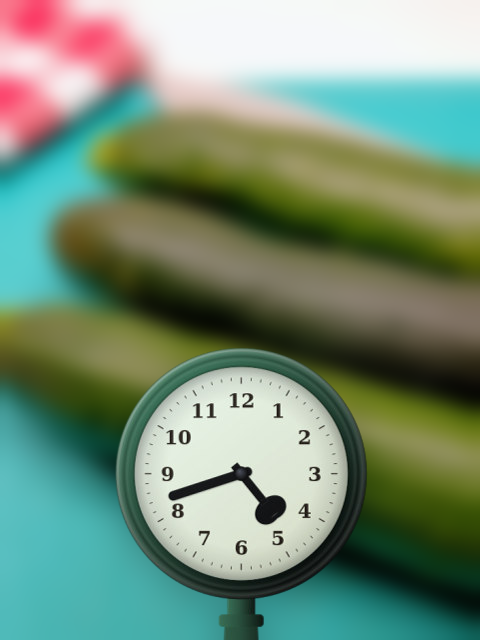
**4:42**
